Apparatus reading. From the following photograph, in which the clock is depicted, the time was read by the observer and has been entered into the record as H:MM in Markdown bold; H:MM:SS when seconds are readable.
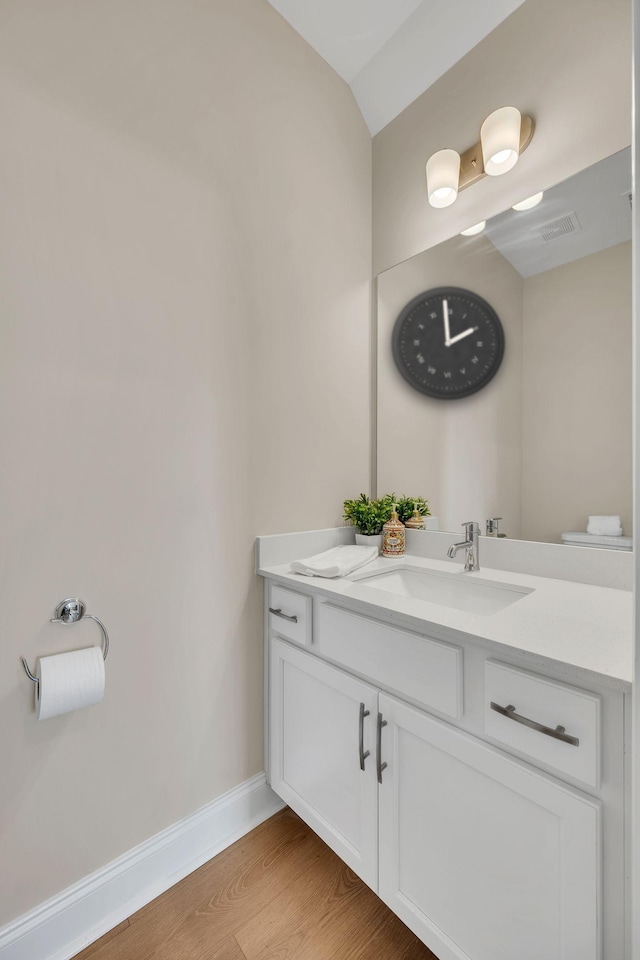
**1:59**
